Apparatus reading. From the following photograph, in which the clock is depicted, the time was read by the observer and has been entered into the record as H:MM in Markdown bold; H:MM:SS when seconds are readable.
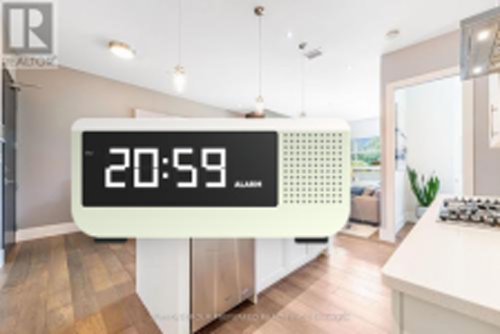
**20:59**
